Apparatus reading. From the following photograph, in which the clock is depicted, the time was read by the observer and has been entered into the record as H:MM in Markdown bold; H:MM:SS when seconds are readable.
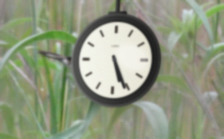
**5:26**
